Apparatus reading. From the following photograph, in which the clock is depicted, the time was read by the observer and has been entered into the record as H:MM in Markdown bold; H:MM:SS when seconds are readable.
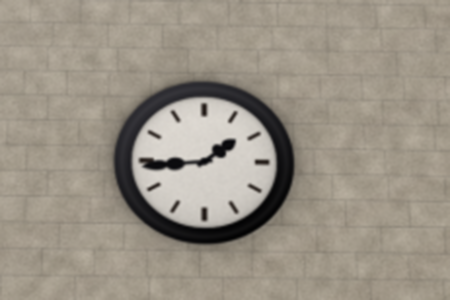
**1:44**
